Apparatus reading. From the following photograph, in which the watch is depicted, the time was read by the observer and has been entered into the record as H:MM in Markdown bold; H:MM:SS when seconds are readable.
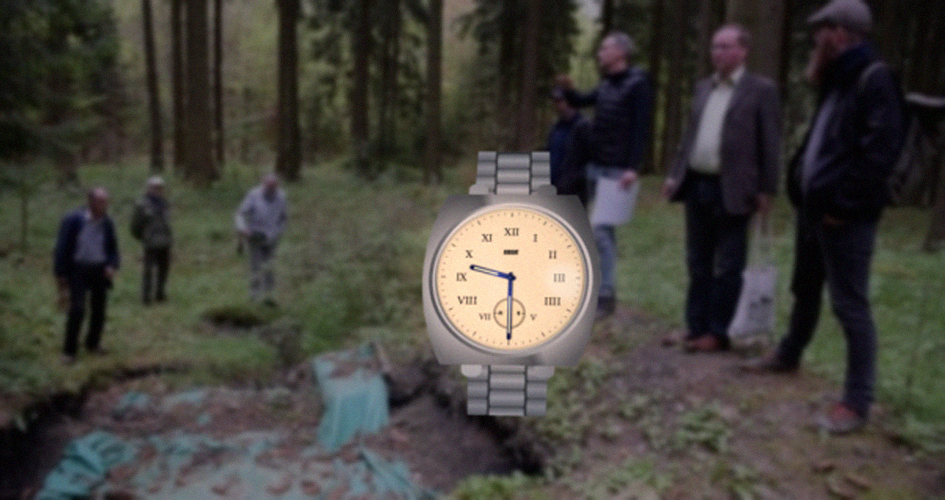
**9:30**
